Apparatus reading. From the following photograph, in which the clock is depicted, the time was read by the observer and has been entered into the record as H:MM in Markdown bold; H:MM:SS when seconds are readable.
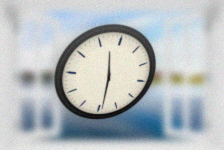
**11:29**
